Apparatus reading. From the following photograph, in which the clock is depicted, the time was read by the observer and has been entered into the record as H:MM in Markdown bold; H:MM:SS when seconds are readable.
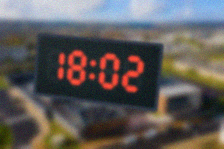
**18:02**
